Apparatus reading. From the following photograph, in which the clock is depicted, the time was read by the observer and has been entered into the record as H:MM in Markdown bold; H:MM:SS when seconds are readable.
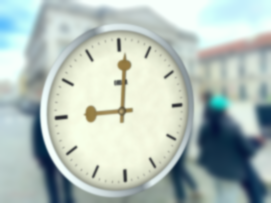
**9:01**
